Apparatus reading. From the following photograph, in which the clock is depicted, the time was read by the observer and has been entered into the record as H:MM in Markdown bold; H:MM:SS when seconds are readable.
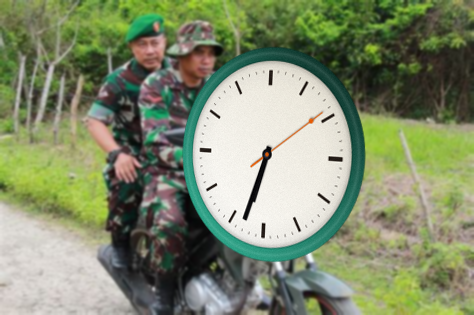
**6:33:09**
